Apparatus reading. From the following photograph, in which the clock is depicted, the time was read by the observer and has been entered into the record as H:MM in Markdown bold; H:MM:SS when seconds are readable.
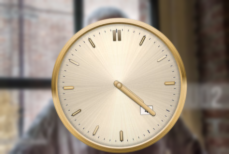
**4:22**
